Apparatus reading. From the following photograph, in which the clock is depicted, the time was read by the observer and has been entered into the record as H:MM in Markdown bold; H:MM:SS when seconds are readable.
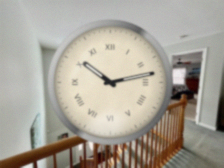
**10:13**
